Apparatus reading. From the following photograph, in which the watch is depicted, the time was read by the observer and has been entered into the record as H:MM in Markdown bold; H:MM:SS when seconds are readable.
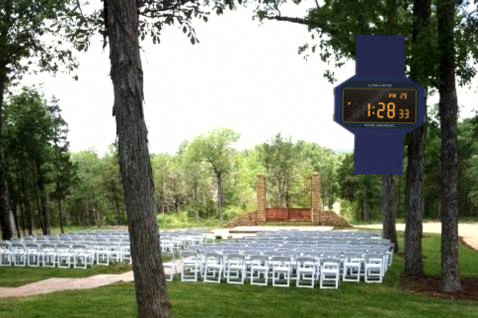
**1:28**
